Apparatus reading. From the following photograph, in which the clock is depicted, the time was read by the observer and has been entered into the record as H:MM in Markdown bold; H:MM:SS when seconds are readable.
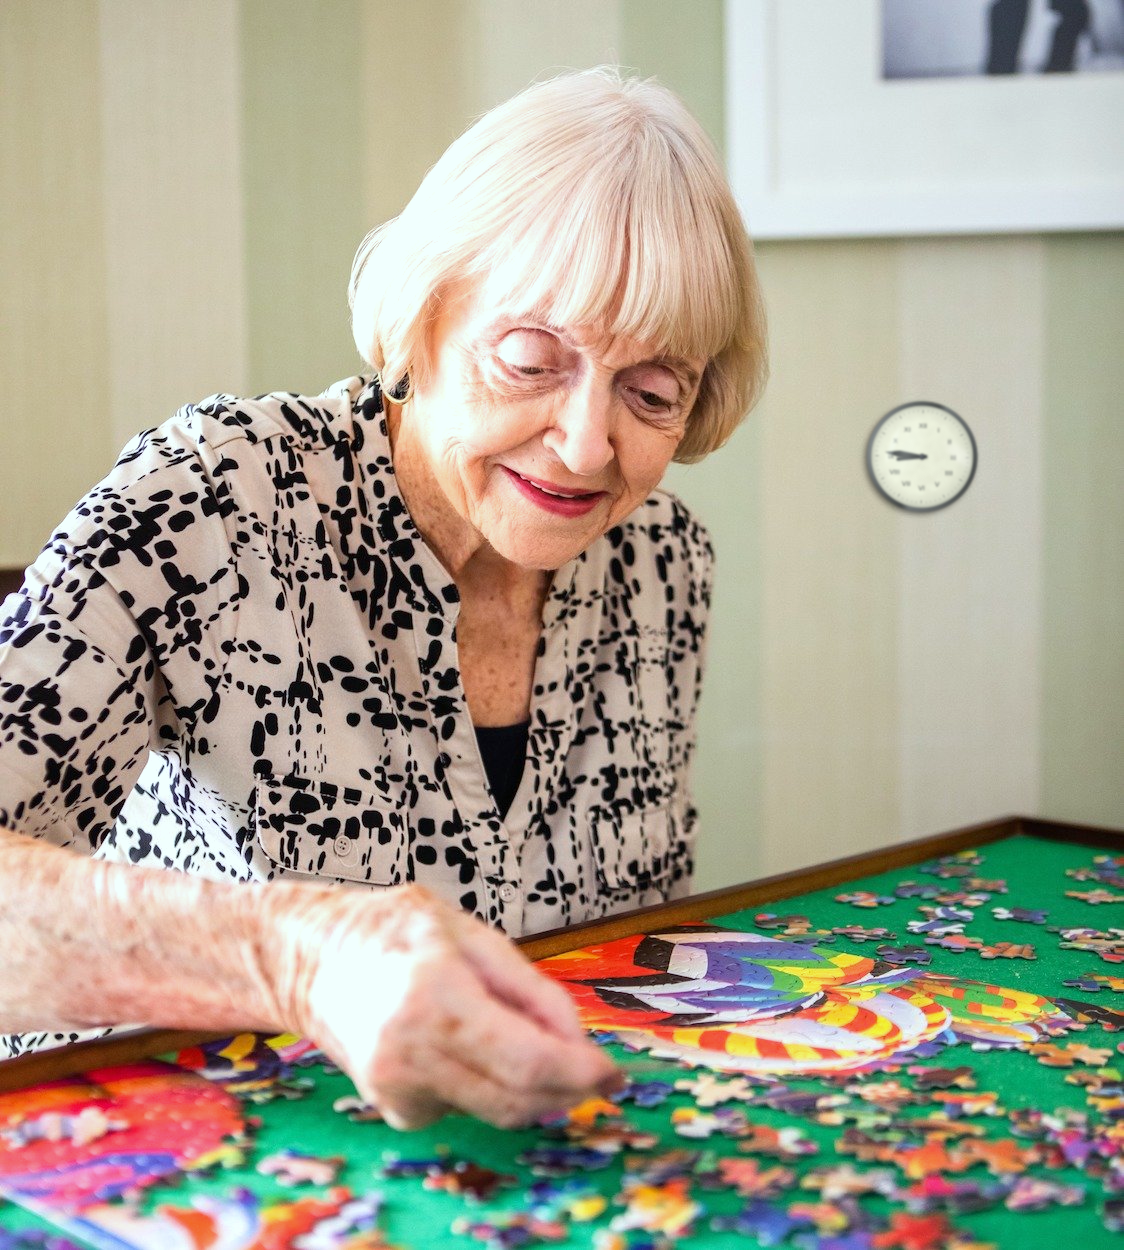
**8:46**
